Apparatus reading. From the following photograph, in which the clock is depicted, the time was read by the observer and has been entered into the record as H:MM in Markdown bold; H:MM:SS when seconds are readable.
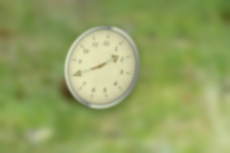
**1:40**
